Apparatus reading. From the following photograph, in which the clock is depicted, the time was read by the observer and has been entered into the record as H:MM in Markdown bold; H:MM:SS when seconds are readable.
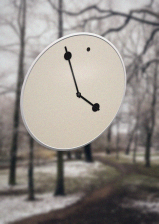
**3:55**
